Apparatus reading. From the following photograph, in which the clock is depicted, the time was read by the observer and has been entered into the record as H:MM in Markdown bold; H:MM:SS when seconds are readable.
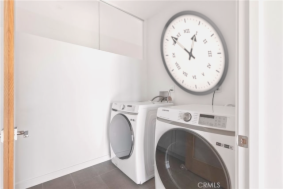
**12:52**
